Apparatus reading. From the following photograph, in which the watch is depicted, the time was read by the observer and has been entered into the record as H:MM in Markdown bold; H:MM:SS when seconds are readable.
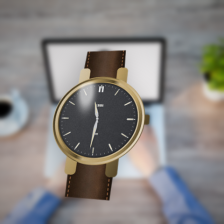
**11:31**
